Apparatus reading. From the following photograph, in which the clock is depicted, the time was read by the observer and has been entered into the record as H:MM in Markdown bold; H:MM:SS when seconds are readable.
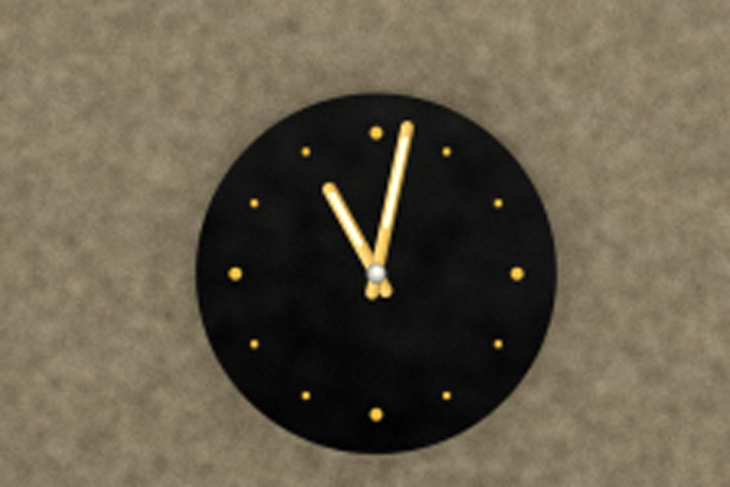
**11:02**
